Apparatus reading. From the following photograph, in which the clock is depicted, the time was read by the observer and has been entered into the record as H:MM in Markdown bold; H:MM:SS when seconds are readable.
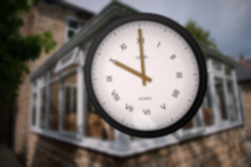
**10:00**
